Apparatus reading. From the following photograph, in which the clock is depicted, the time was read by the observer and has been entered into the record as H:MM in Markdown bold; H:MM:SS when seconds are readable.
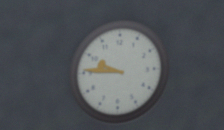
**9:46**
